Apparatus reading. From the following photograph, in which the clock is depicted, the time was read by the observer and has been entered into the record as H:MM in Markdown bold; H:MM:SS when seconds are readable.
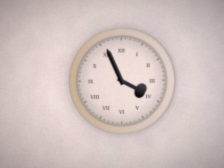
**3:56**
